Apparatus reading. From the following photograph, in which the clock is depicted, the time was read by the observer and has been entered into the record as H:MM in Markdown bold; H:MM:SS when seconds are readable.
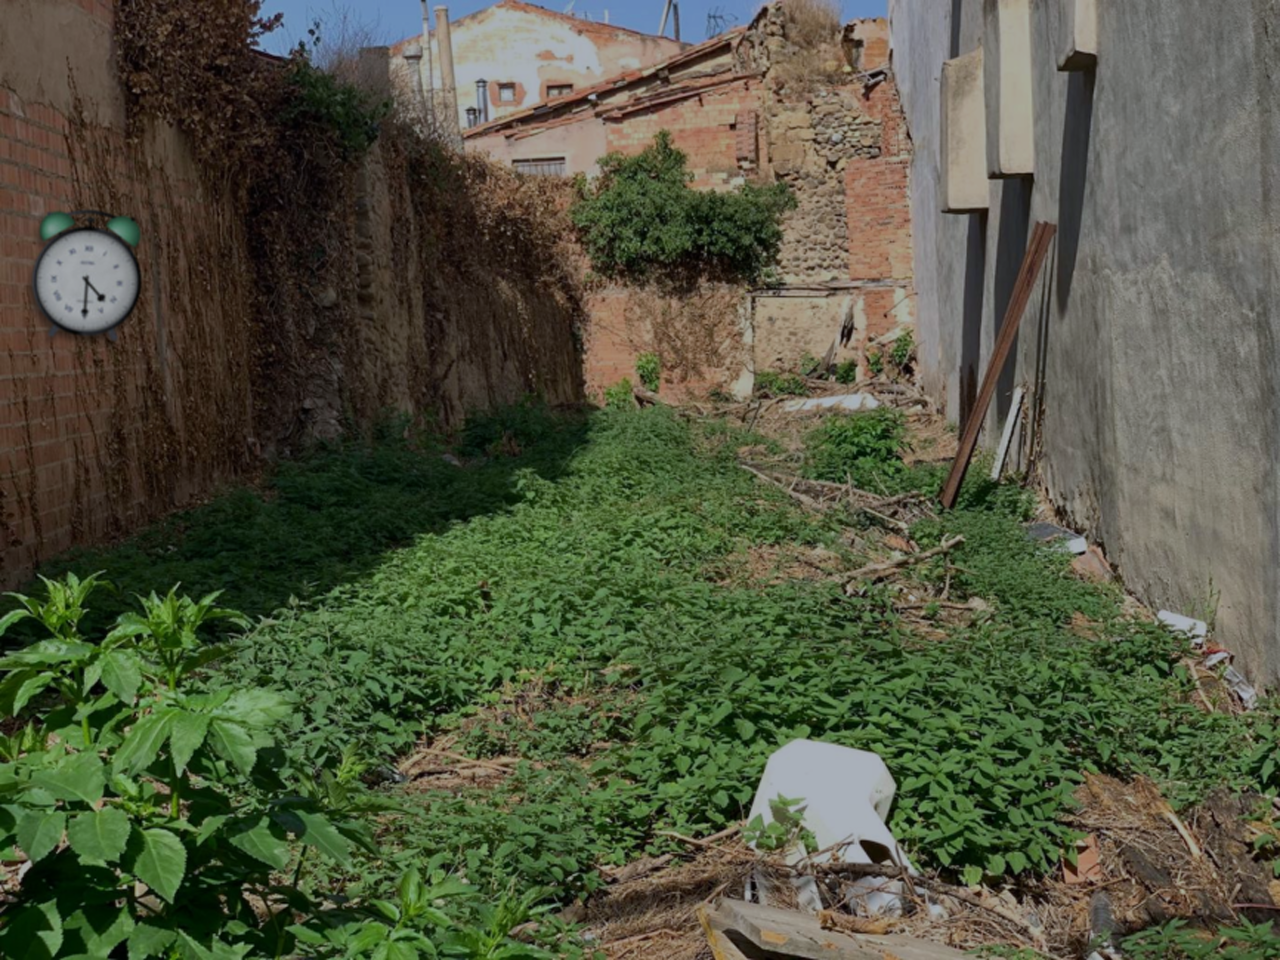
**4:30**
